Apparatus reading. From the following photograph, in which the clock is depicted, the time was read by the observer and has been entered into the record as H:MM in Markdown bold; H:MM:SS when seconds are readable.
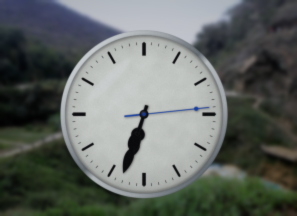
**6:33:14**
